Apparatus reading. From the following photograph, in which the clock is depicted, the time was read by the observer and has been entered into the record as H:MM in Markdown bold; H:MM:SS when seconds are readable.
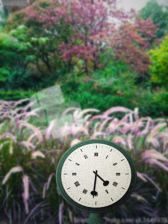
**4:31**
